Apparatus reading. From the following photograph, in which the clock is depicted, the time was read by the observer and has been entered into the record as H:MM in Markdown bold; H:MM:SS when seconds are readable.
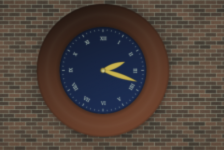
**2:18**
